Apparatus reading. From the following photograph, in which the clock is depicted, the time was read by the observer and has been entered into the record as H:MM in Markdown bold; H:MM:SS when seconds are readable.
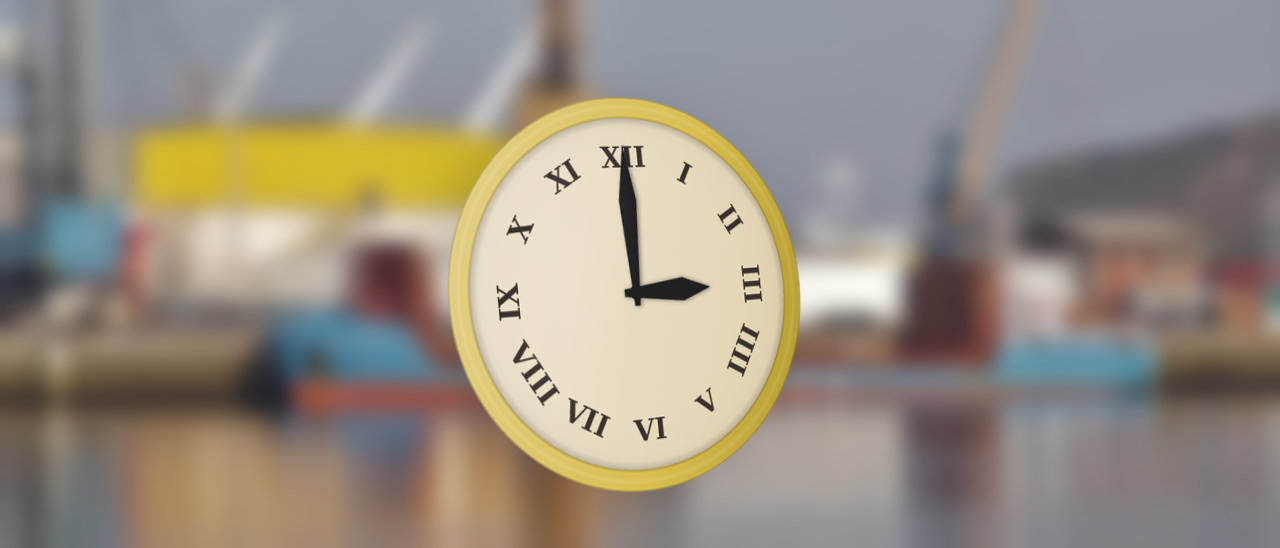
**3:00**
